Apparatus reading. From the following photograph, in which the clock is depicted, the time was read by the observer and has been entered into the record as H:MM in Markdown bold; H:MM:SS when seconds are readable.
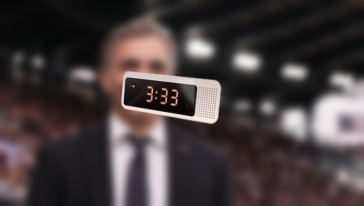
**3:33**
